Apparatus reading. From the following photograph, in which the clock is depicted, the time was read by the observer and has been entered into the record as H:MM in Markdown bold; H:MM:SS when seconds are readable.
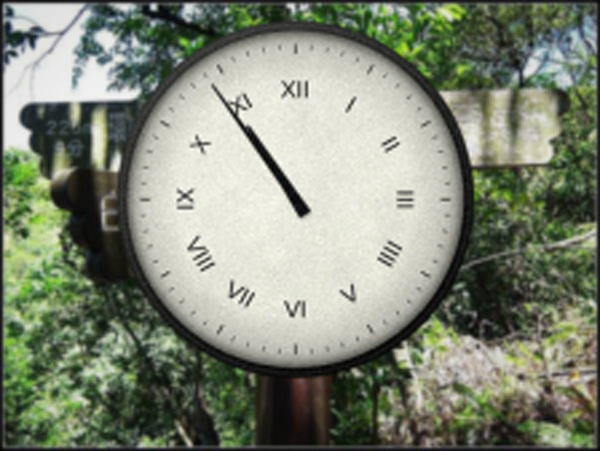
**10:54**
